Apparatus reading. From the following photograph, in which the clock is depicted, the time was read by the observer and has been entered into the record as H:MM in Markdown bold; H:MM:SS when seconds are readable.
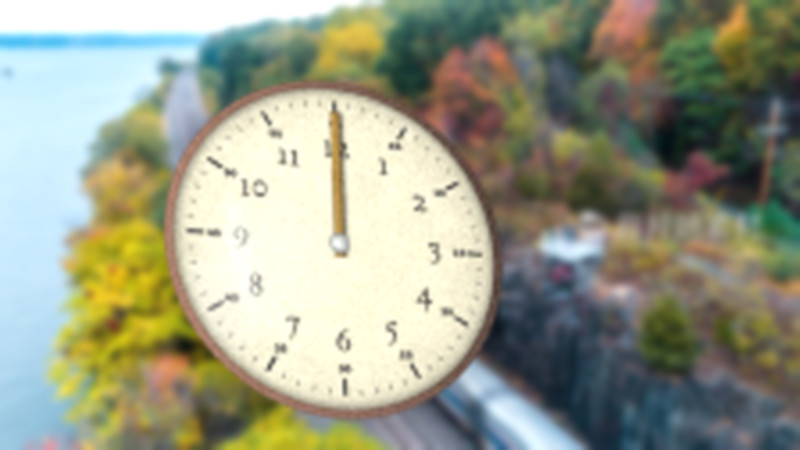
**12:00**
